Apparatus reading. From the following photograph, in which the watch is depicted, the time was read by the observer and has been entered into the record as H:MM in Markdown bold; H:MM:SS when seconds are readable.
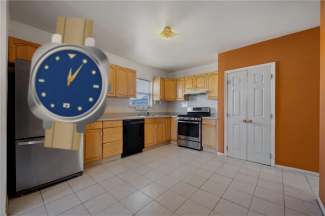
**12:05**
